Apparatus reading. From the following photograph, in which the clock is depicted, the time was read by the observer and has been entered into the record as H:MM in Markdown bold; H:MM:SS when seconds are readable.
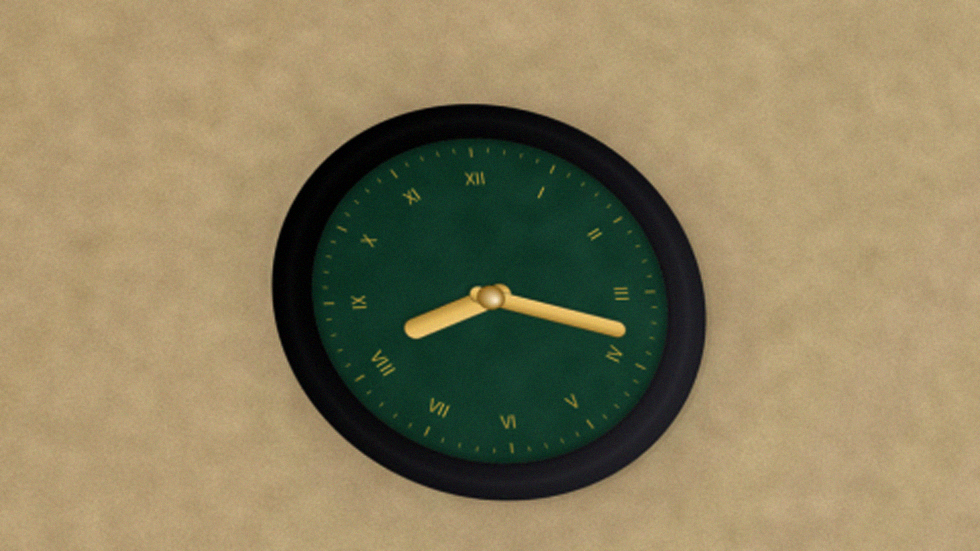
**8:18**
